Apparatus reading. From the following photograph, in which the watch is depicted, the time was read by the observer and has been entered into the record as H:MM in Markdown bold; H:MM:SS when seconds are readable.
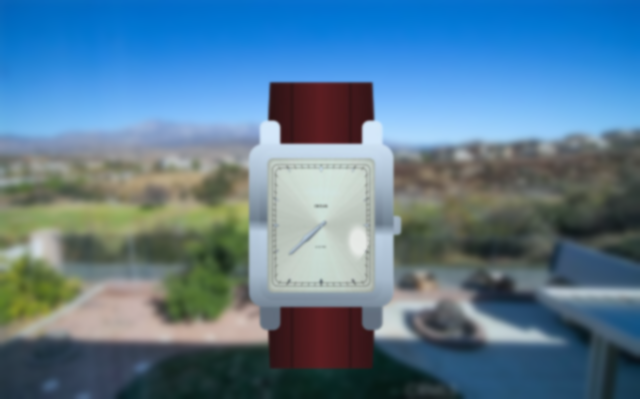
**7:38**
